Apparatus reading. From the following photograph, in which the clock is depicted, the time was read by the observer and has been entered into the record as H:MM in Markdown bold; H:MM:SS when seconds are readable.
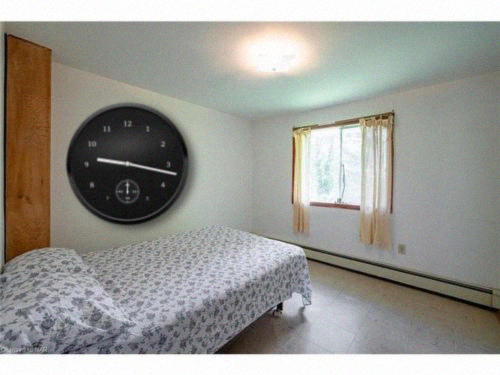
**9:17**
